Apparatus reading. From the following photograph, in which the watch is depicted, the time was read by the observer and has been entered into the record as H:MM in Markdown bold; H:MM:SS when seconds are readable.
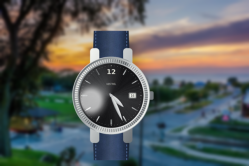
**4:26**
